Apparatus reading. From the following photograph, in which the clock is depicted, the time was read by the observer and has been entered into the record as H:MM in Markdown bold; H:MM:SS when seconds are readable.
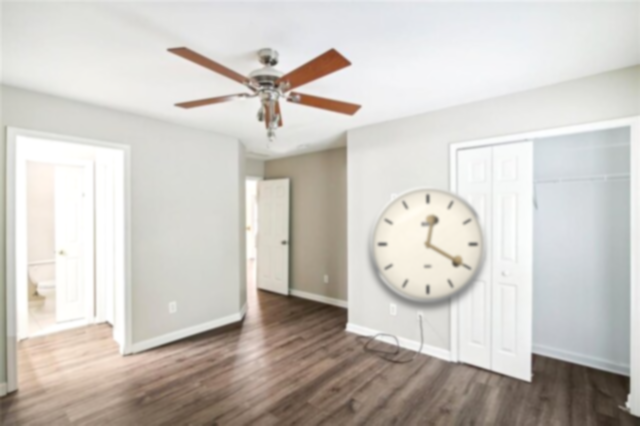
**12:20**
